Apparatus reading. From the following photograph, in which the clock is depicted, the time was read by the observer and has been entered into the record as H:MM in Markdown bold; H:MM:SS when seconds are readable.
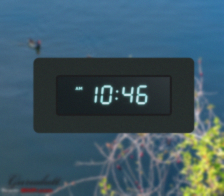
**10:46**
